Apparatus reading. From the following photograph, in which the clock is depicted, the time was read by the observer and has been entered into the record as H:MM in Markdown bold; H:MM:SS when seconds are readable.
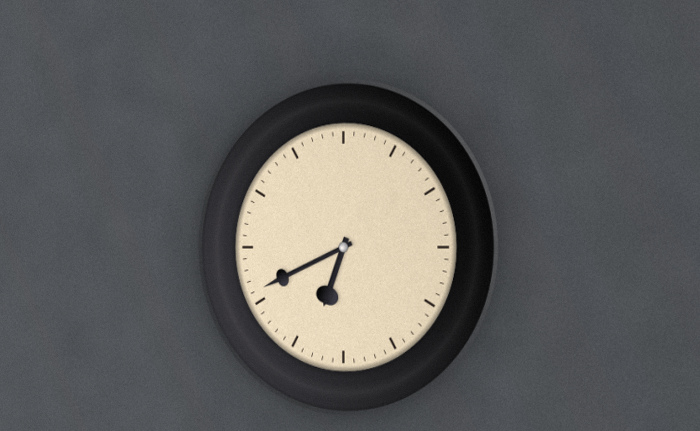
**6:41**
